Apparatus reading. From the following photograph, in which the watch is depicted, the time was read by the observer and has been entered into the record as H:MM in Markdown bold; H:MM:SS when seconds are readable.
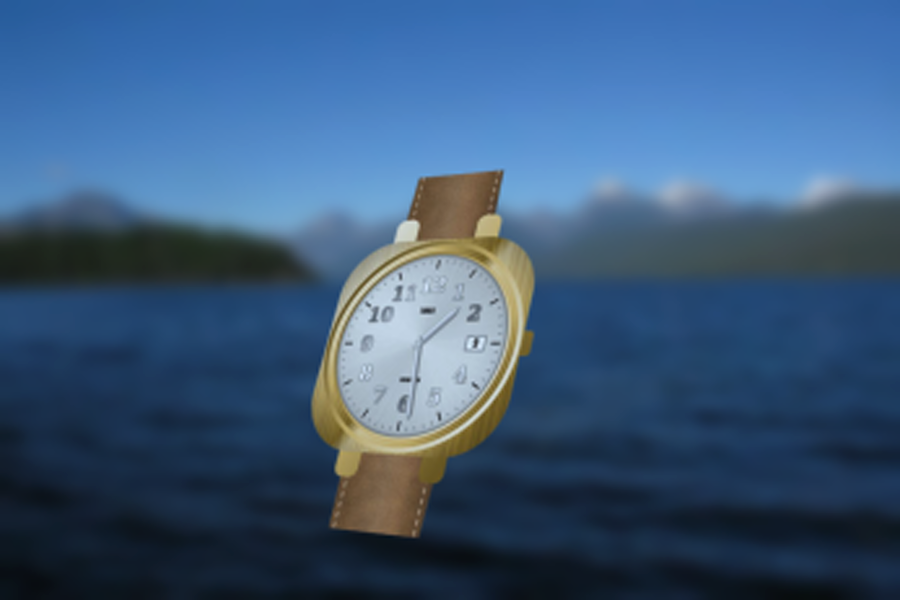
**1:29**
